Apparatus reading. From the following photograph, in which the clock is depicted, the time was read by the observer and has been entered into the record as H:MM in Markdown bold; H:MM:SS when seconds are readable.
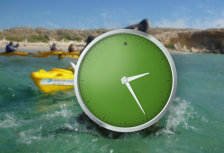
**2:25**
